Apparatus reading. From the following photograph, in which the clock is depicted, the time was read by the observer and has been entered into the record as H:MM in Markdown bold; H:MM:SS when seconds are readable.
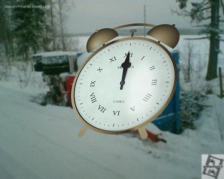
**12:00**
